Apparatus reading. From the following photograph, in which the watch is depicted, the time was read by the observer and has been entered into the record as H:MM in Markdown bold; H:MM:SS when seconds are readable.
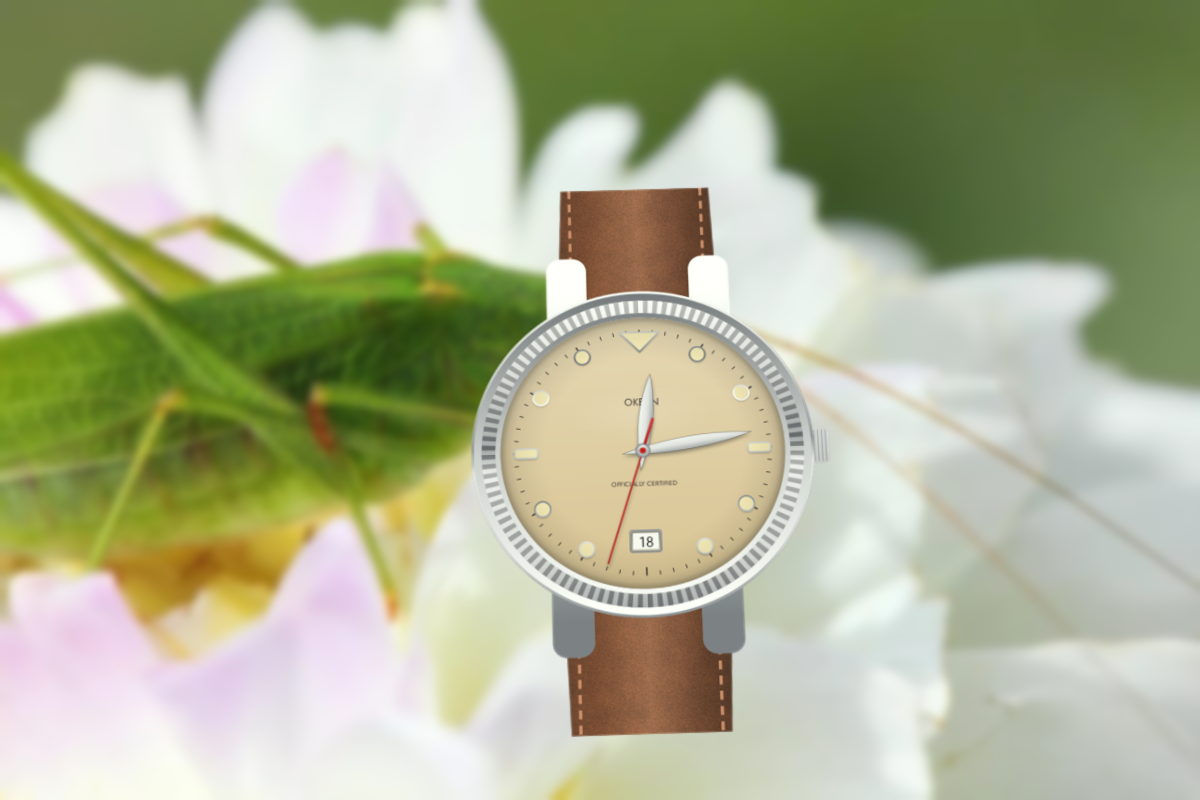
**12:13:33**
